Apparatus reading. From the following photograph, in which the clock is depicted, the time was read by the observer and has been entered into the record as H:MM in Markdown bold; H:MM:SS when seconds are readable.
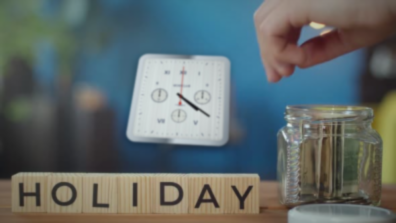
**4:21**
